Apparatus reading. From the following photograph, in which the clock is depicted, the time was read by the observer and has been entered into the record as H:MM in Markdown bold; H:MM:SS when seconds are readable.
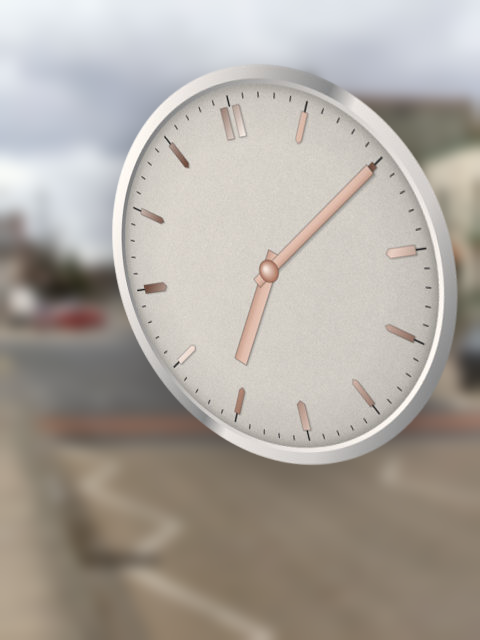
**7:10**
